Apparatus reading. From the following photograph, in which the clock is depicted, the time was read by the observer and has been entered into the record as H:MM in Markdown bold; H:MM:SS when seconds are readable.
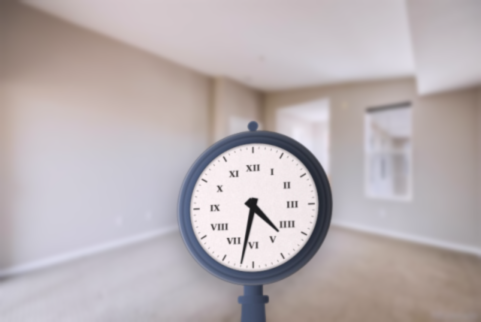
**4:32**
